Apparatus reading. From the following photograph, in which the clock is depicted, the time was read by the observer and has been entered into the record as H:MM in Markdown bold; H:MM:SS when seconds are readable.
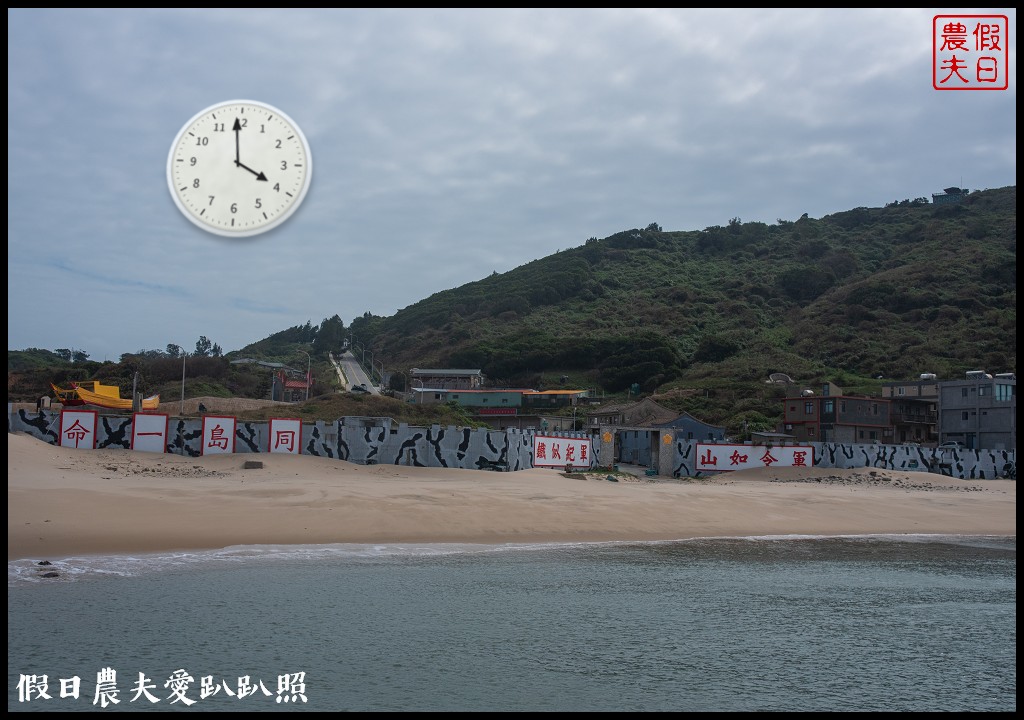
**3:59**
